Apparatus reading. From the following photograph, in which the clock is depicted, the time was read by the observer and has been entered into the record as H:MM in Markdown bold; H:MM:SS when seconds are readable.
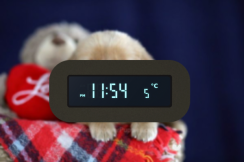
**11:54**
